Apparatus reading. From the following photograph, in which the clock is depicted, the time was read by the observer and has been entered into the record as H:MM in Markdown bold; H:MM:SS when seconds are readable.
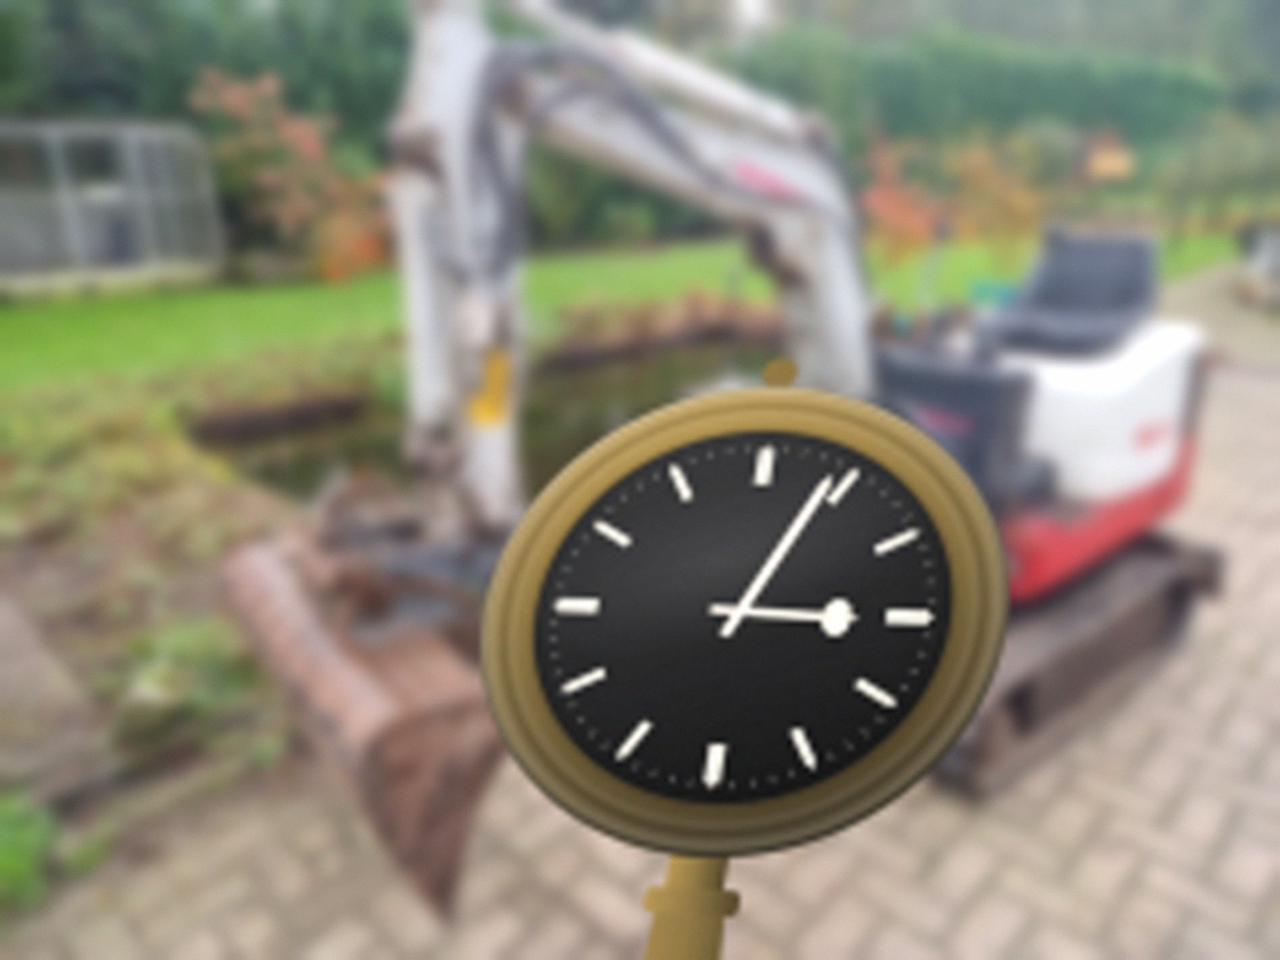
**3:04**
